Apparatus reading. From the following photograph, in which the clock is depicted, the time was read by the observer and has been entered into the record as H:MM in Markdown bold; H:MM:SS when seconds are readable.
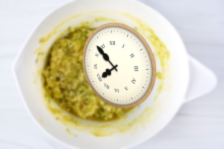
**7:53**
